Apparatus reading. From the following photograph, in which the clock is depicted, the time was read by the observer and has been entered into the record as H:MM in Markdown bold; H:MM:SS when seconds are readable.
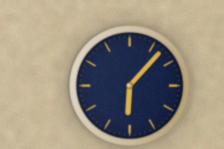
**6:07**
